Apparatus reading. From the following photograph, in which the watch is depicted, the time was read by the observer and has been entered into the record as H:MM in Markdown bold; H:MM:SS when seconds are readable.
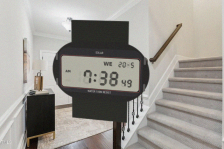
**7:38:49**
